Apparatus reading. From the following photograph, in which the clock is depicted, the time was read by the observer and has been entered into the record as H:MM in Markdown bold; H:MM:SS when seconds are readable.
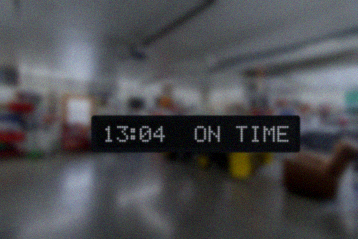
**13:04**
